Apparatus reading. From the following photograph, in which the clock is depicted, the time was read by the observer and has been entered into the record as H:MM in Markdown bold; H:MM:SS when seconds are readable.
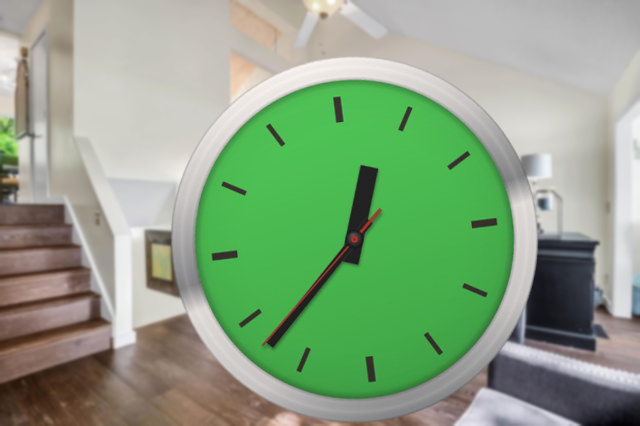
**12:37:38**
